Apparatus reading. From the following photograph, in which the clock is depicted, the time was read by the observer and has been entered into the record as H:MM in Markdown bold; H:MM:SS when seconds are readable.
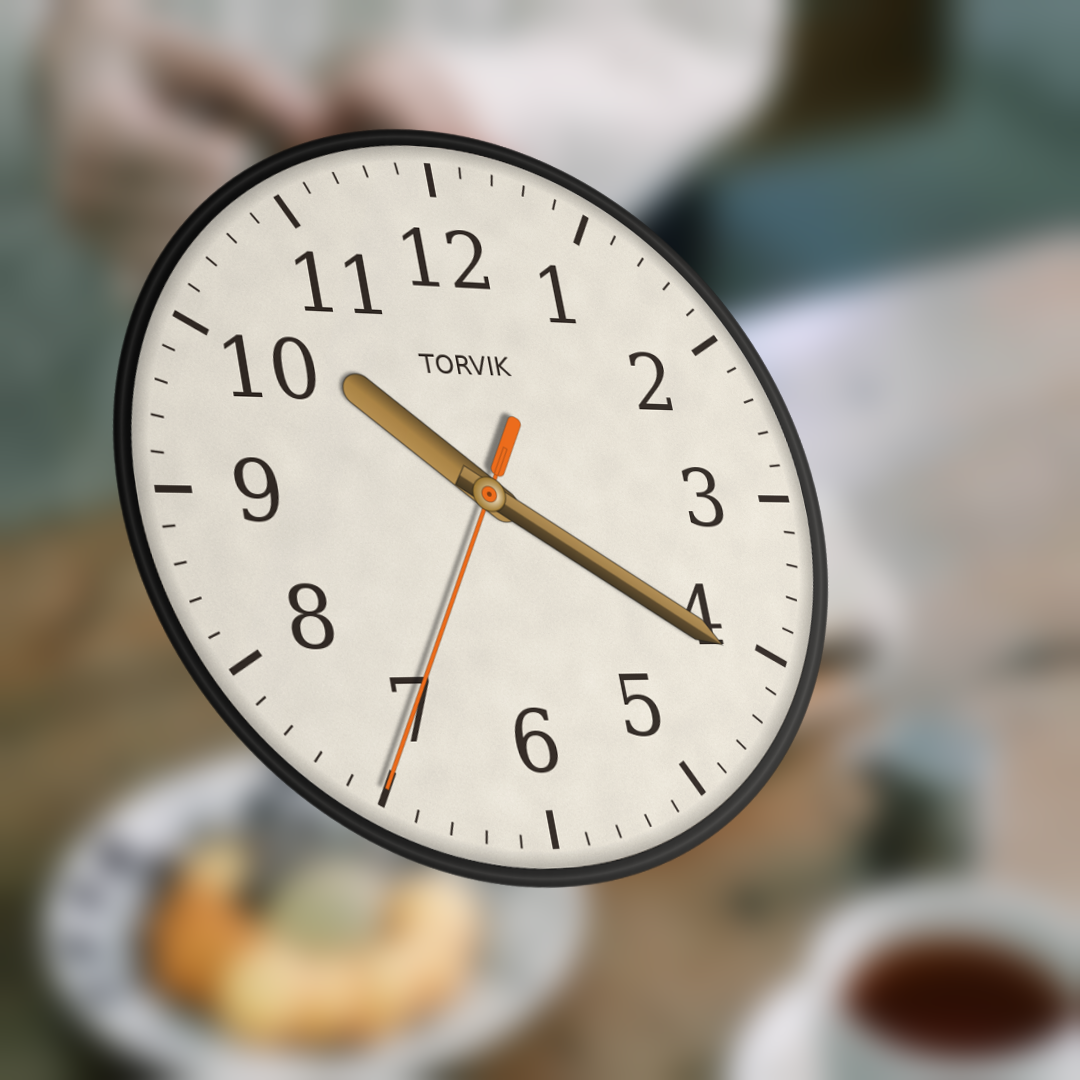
**10:20:35**
